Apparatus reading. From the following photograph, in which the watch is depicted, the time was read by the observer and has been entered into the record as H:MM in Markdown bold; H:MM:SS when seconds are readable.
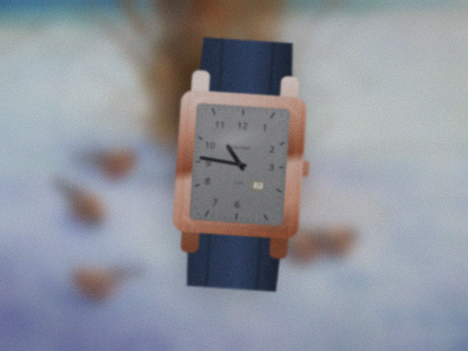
**10:46**
